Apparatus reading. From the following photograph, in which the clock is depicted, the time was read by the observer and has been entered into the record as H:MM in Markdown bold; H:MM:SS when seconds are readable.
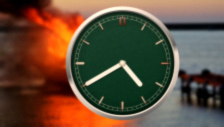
**4:40**
